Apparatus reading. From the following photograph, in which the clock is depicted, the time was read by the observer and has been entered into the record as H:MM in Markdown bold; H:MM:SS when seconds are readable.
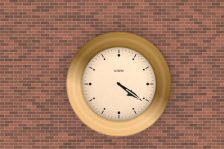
**4:21**
